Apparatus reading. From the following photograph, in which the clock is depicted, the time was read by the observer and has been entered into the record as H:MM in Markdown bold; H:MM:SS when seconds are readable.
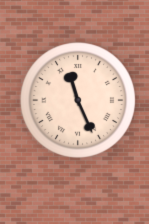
**11:26**
